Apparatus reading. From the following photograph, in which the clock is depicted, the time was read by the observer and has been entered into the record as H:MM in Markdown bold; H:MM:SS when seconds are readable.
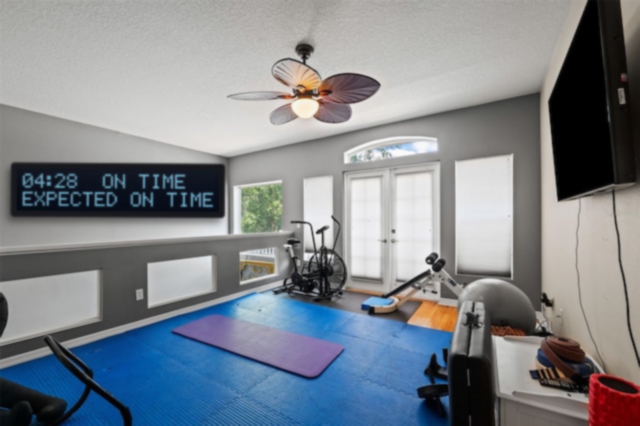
**4:28**
